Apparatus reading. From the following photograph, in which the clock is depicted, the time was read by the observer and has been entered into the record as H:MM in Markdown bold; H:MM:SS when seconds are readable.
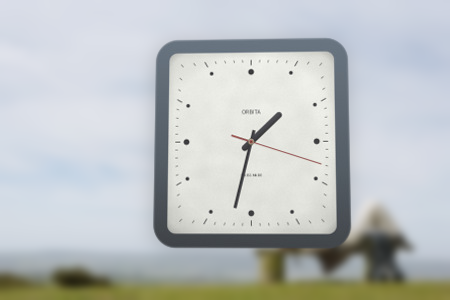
**1:32:18**
